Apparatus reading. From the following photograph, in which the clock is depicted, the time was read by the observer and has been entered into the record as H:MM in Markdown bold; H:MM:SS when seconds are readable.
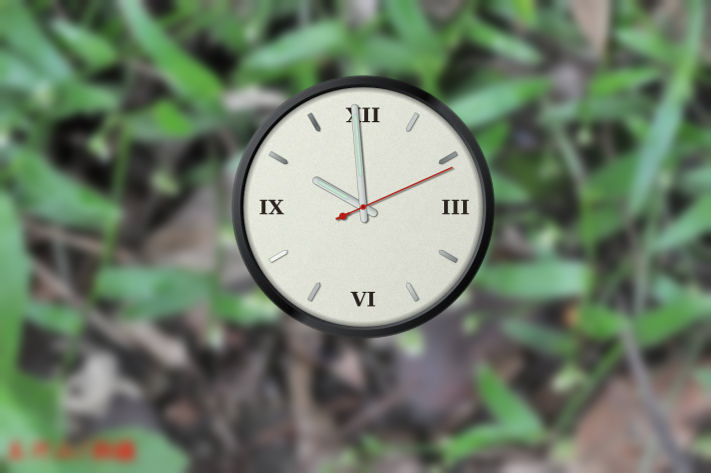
**9:59:11**
